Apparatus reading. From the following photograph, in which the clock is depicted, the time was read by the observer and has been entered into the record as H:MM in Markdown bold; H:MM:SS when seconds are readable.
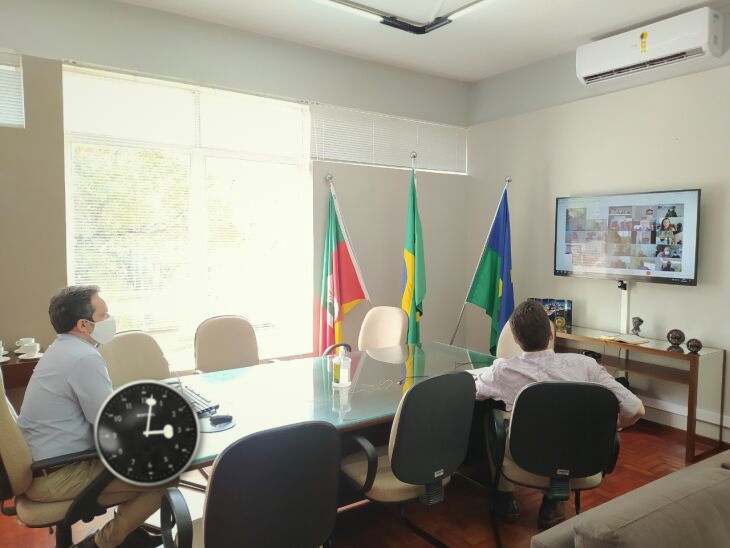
**3:02**
